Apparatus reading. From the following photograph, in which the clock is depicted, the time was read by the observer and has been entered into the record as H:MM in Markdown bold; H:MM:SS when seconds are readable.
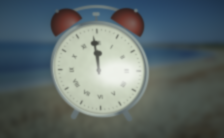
**11:59**
